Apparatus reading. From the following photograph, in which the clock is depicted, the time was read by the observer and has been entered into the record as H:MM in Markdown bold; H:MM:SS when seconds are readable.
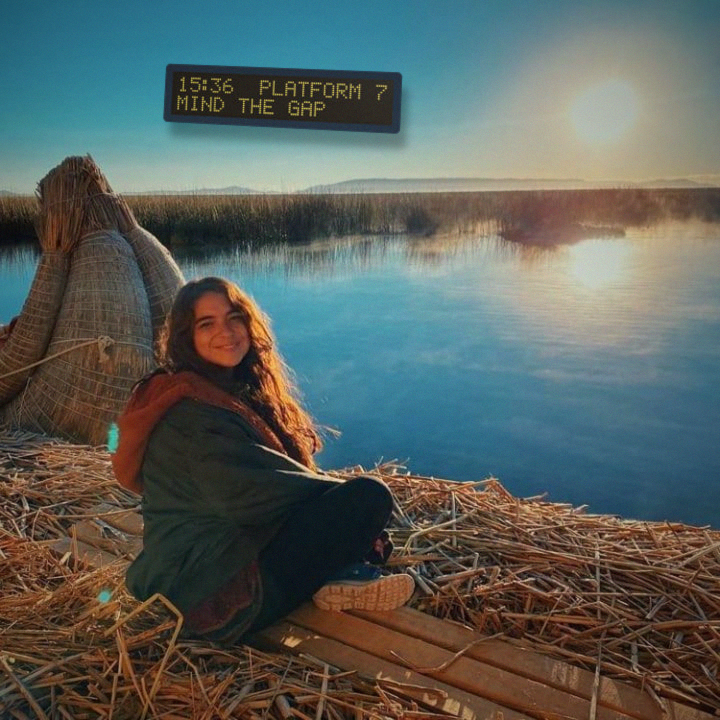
**15:36**
